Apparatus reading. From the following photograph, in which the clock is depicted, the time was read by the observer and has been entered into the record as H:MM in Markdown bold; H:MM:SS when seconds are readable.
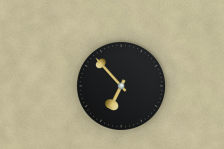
**6:53**
